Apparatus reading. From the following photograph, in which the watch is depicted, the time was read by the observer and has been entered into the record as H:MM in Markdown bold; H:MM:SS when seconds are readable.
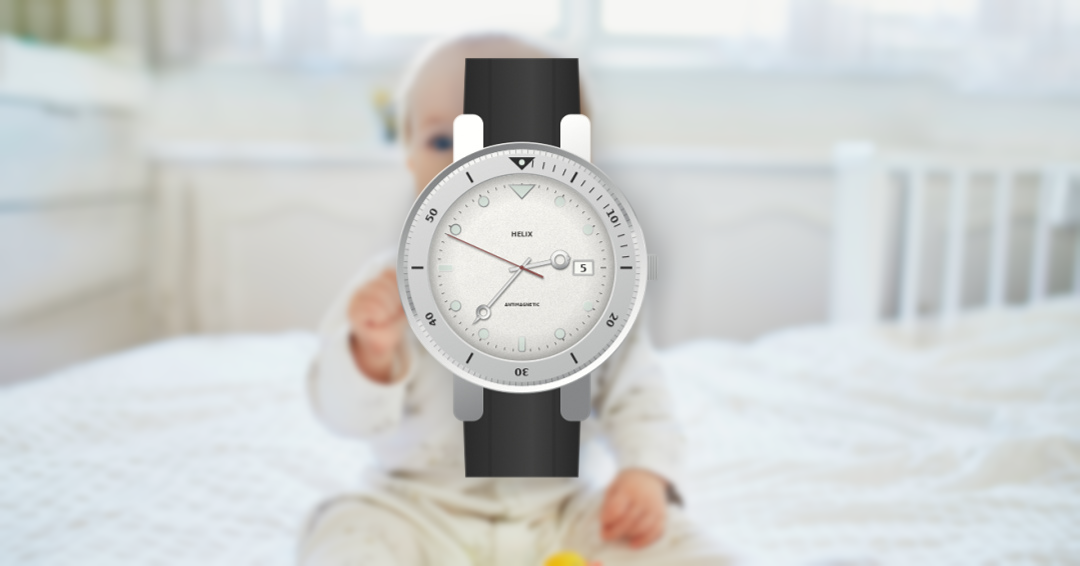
**2:36:49**
